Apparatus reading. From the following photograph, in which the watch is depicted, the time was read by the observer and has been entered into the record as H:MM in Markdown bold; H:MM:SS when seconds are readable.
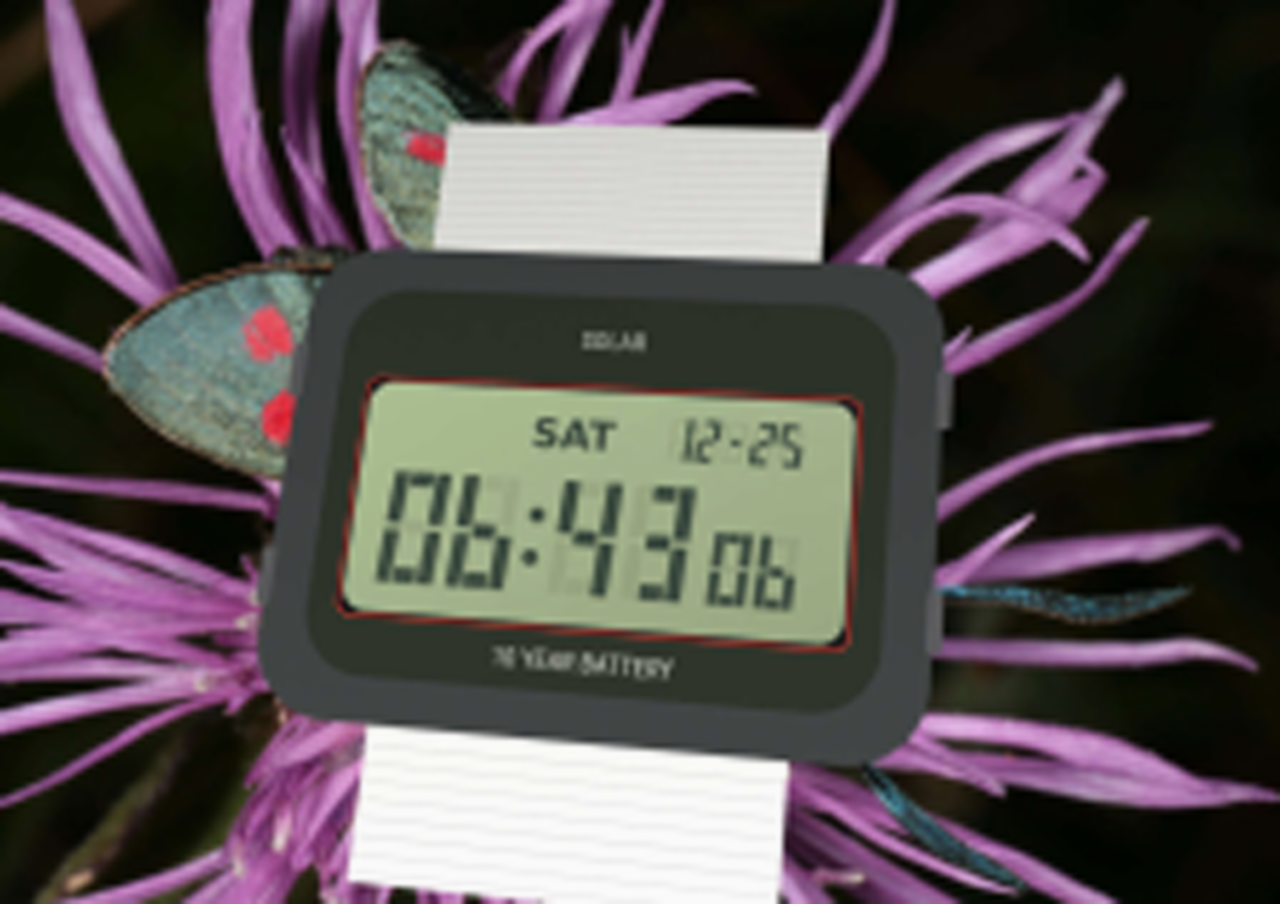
**6:43:06**
